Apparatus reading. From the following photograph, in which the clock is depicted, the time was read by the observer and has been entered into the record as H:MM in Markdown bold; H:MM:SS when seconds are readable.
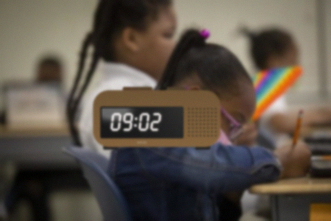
**9:02**
